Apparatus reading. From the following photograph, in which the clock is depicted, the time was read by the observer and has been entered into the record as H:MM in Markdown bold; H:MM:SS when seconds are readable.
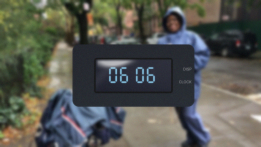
**6:06**
